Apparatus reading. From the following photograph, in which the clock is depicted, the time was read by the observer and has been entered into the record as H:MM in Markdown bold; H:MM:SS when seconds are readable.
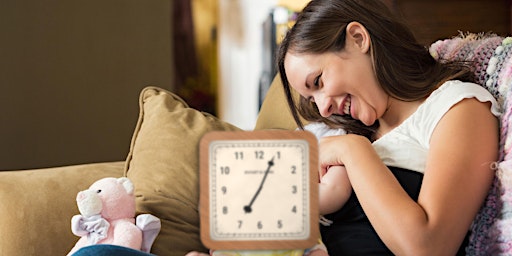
**7:04**
